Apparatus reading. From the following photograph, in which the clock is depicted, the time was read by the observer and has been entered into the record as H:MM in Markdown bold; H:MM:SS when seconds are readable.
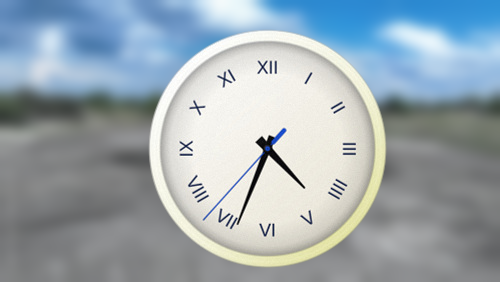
**4:33:37**
